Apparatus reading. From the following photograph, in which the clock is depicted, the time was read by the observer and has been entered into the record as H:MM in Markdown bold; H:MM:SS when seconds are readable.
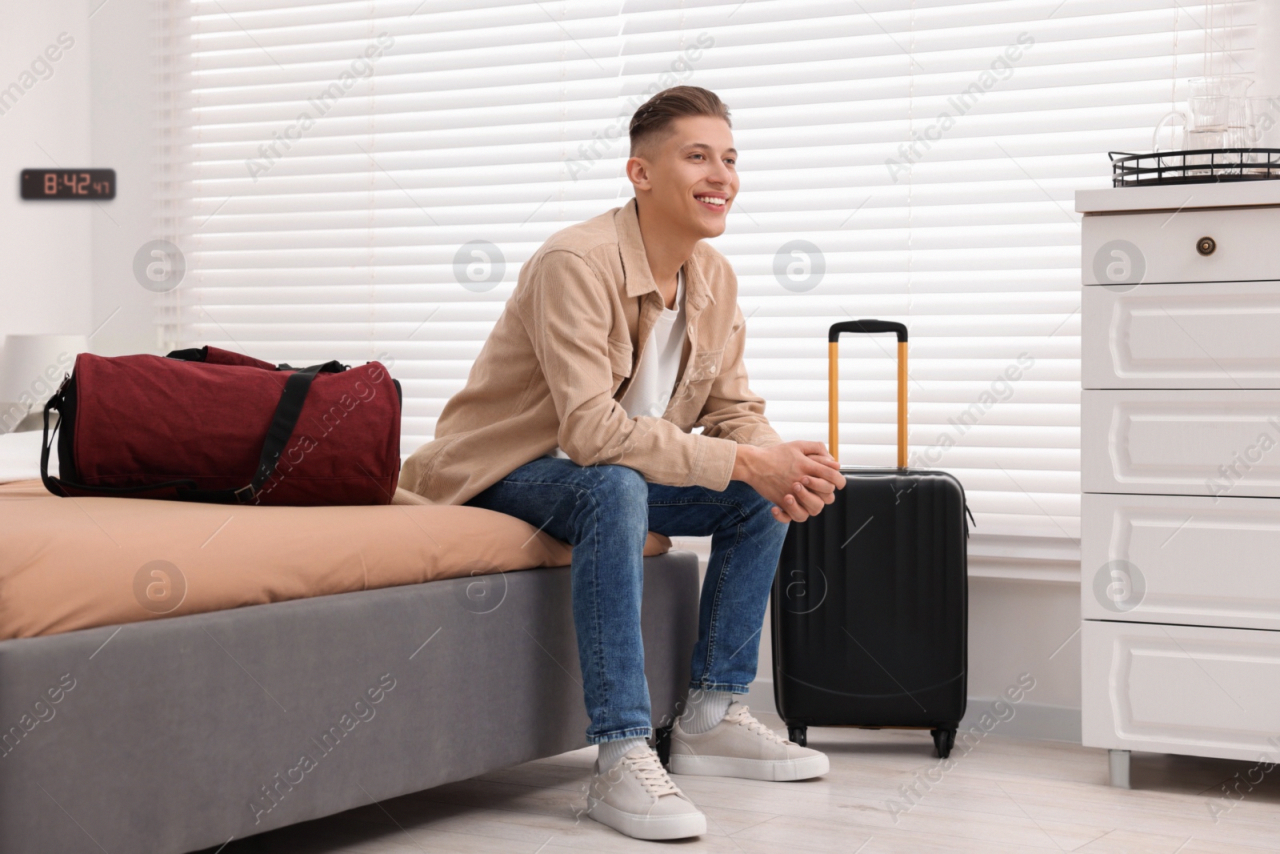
**8:42**
